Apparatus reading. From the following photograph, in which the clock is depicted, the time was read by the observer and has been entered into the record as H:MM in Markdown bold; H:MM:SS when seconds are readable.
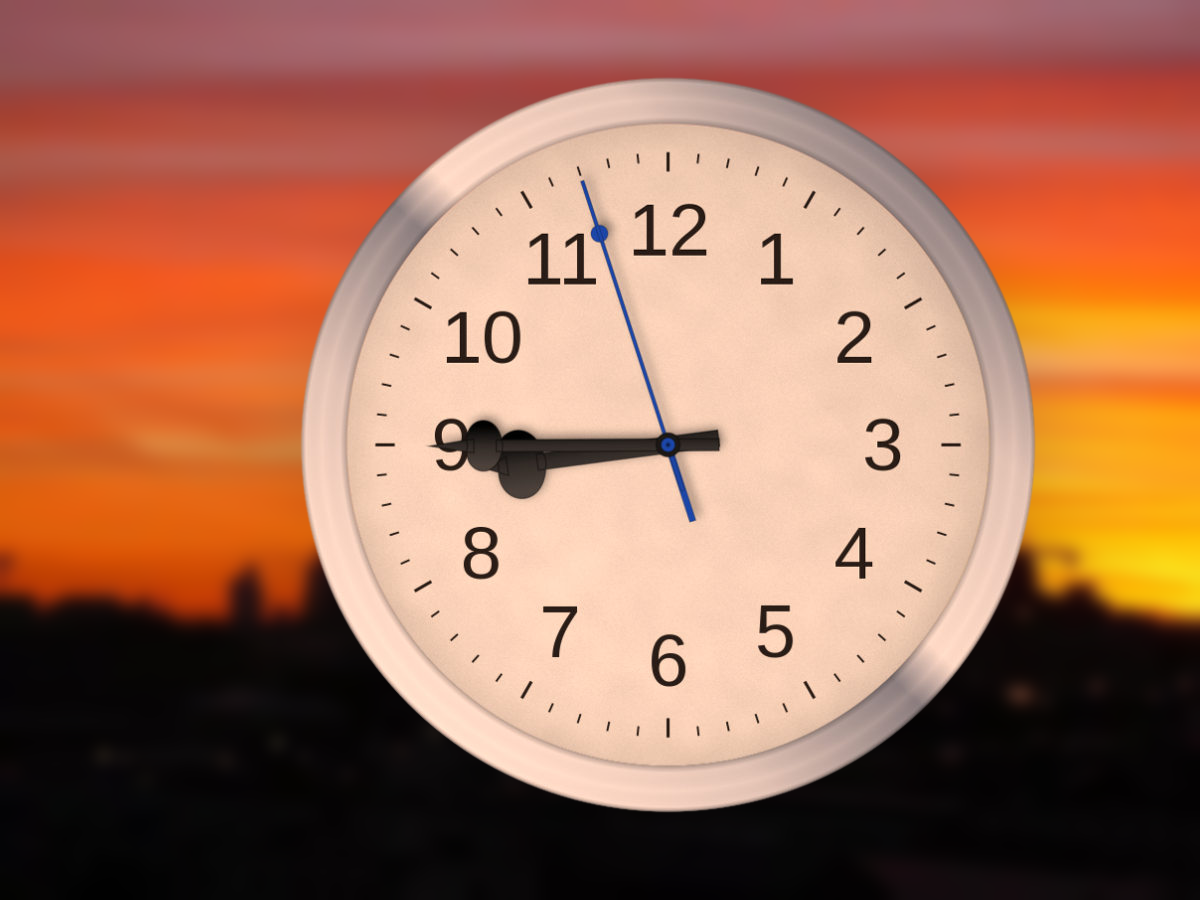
**8:44:57**
